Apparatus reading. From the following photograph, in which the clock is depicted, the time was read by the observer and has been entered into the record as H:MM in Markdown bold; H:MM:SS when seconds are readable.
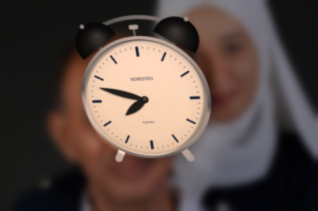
**7:48**
